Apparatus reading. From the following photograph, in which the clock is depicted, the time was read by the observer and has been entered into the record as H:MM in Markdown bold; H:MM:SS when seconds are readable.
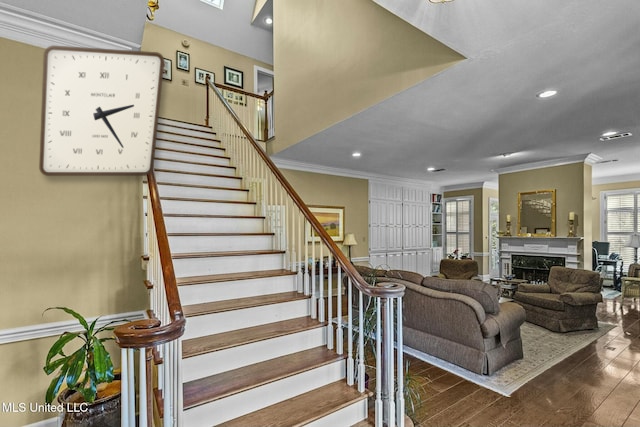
**2:24**
